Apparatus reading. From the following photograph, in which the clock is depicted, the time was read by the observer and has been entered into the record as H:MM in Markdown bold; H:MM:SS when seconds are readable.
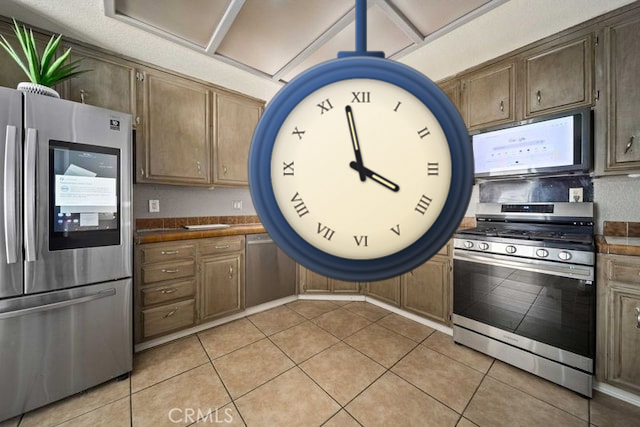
**3:58**
